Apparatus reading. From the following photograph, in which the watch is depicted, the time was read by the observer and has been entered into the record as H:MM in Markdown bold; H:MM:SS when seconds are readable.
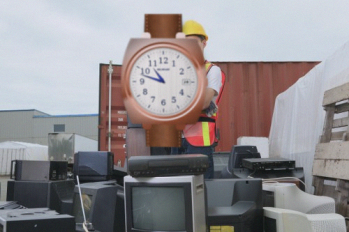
**10:48**
